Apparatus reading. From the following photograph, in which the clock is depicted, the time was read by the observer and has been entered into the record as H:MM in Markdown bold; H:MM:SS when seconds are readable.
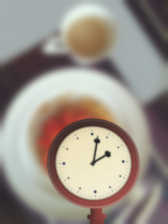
**2:02**
